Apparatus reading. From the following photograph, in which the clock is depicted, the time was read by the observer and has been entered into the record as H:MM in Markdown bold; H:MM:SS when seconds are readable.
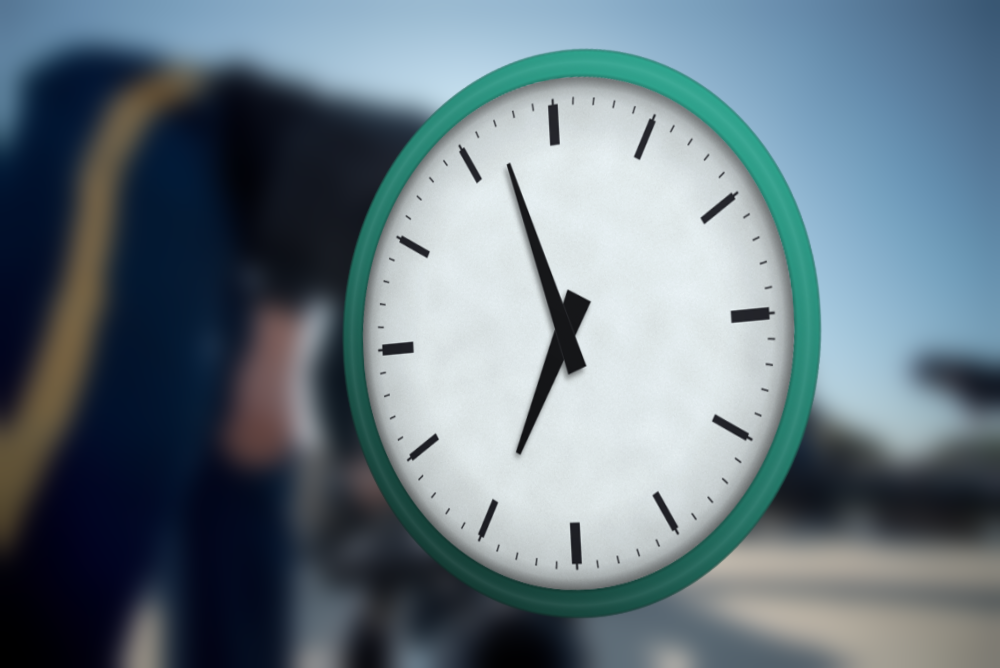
**6:57**
